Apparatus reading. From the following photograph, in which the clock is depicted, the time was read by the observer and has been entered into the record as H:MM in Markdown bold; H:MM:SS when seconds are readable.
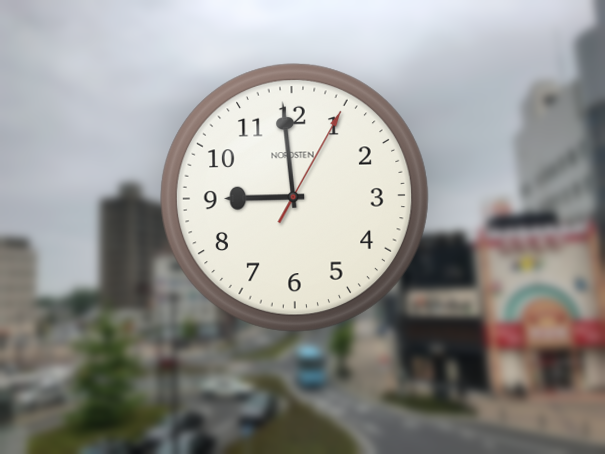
**8:59:05**
